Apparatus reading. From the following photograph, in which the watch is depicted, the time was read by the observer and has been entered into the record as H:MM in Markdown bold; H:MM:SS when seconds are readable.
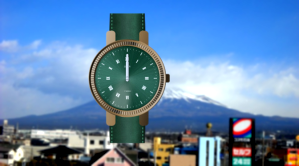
**12:00**
